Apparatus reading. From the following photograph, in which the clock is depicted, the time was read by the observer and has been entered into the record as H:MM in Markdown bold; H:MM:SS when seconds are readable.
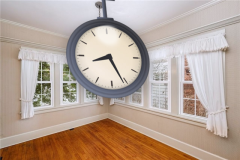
**8:26**
